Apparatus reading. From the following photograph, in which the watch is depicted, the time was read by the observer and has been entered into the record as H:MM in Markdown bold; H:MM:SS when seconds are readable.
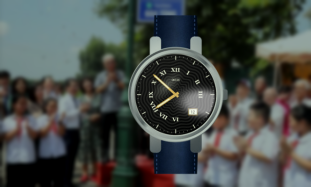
**7:52**
